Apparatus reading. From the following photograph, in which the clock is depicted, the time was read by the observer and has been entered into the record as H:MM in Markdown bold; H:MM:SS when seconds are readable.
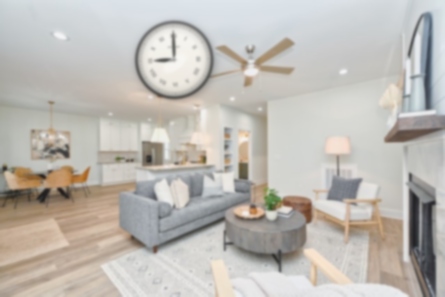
**9:00**
